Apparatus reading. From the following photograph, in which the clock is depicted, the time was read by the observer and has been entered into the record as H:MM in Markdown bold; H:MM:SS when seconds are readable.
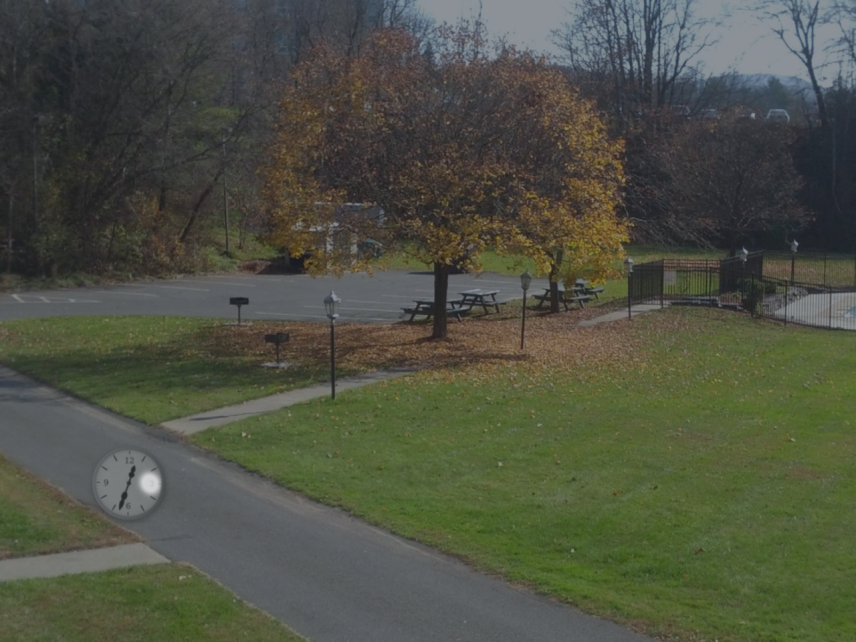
**12:33**
